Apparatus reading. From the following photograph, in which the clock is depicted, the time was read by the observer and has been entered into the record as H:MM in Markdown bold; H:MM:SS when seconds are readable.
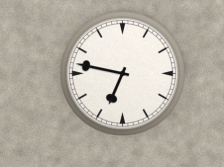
**6:47**
